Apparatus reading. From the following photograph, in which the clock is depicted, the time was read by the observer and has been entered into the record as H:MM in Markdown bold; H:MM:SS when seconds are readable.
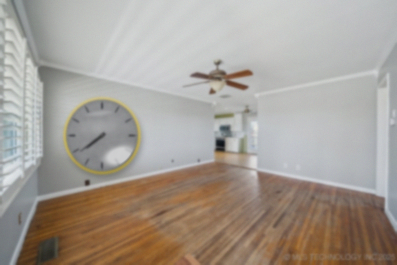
**7:39**
